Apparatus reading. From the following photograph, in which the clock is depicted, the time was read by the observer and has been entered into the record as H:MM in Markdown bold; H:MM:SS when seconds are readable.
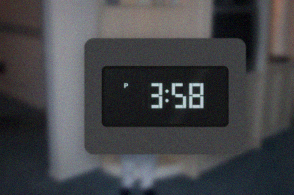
**3:58**
